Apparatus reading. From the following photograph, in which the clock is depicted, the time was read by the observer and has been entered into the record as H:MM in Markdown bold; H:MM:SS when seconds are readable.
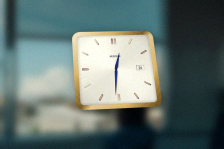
**12:31**
